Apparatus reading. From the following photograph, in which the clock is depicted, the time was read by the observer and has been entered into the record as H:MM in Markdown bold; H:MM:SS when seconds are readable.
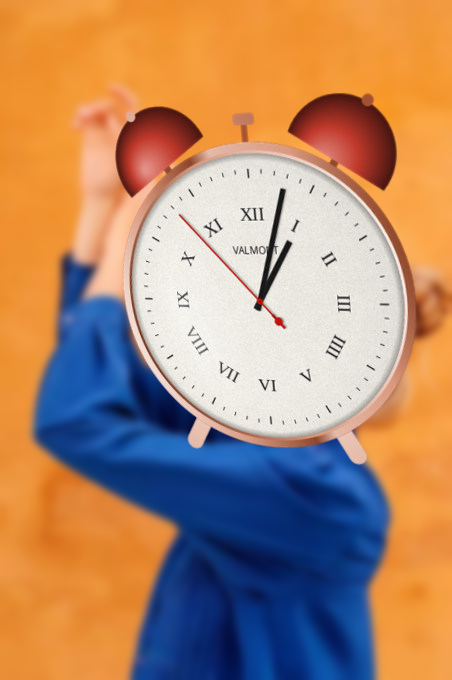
**1:02:53**
